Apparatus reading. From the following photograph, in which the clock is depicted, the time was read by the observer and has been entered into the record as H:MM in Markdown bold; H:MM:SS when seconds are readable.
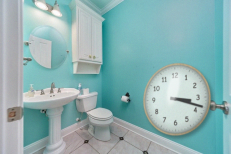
**3:18**
